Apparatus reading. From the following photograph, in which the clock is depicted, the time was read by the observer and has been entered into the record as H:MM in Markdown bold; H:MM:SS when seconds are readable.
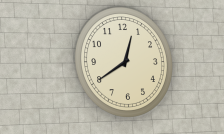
**12:40**
